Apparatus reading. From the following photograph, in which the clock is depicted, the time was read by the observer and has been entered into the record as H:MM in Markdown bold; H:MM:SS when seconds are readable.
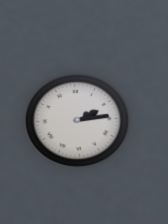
**2:14**
